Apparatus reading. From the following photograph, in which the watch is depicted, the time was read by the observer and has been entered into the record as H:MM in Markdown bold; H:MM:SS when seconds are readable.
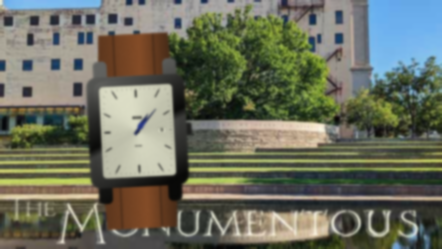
**1:07**
